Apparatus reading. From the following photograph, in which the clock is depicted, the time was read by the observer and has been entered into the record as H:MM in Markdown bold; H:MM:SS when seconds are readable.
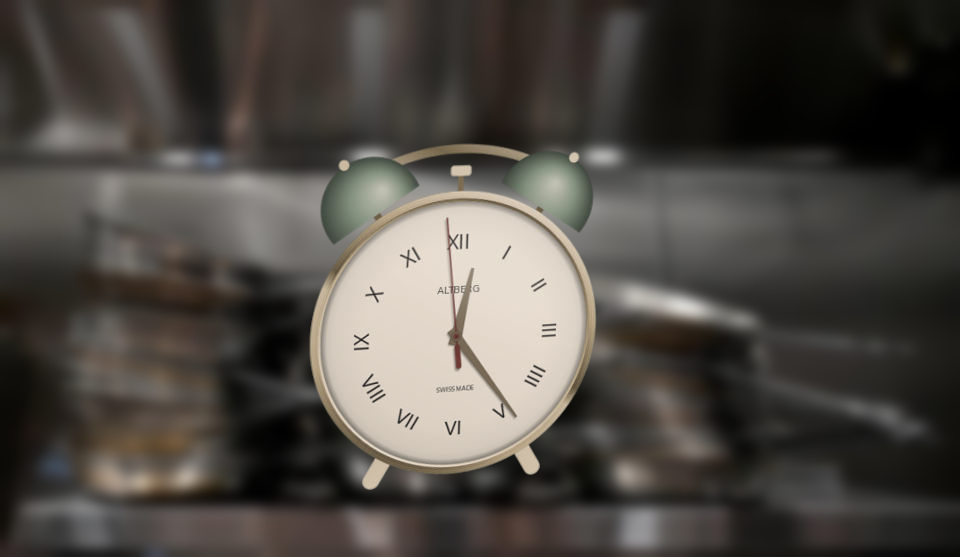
**12:23:59**
